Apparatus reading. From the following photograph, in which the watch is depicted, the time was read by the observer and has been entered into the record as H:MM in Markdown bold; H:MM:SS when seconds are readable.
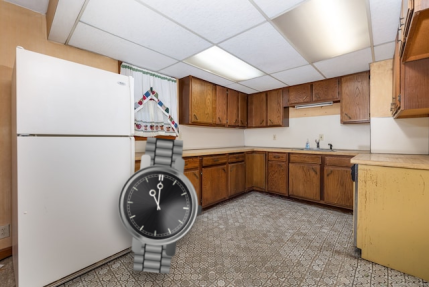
**11:00**
